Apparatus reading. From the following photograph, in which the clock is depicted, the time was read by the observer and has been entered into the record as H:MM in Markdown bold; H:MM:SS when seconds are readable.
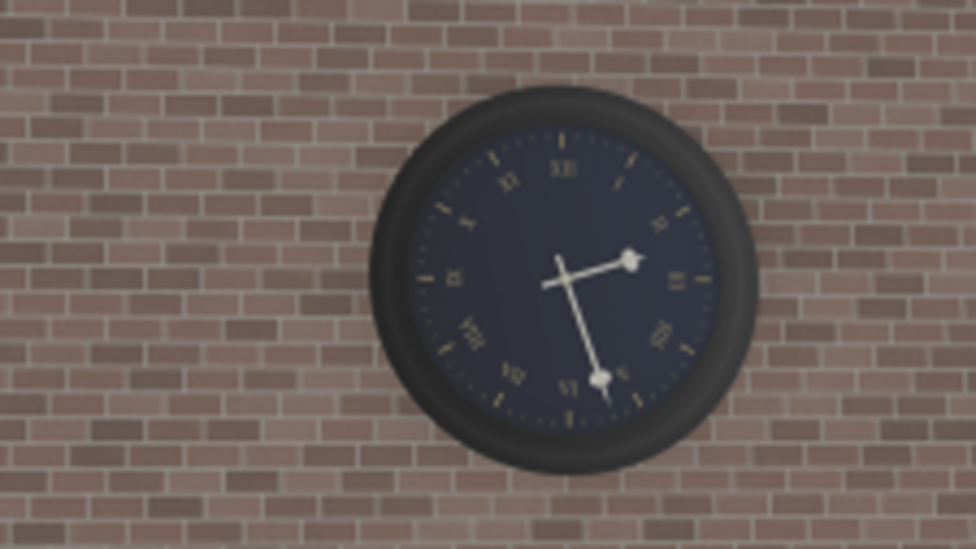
**2:27**
